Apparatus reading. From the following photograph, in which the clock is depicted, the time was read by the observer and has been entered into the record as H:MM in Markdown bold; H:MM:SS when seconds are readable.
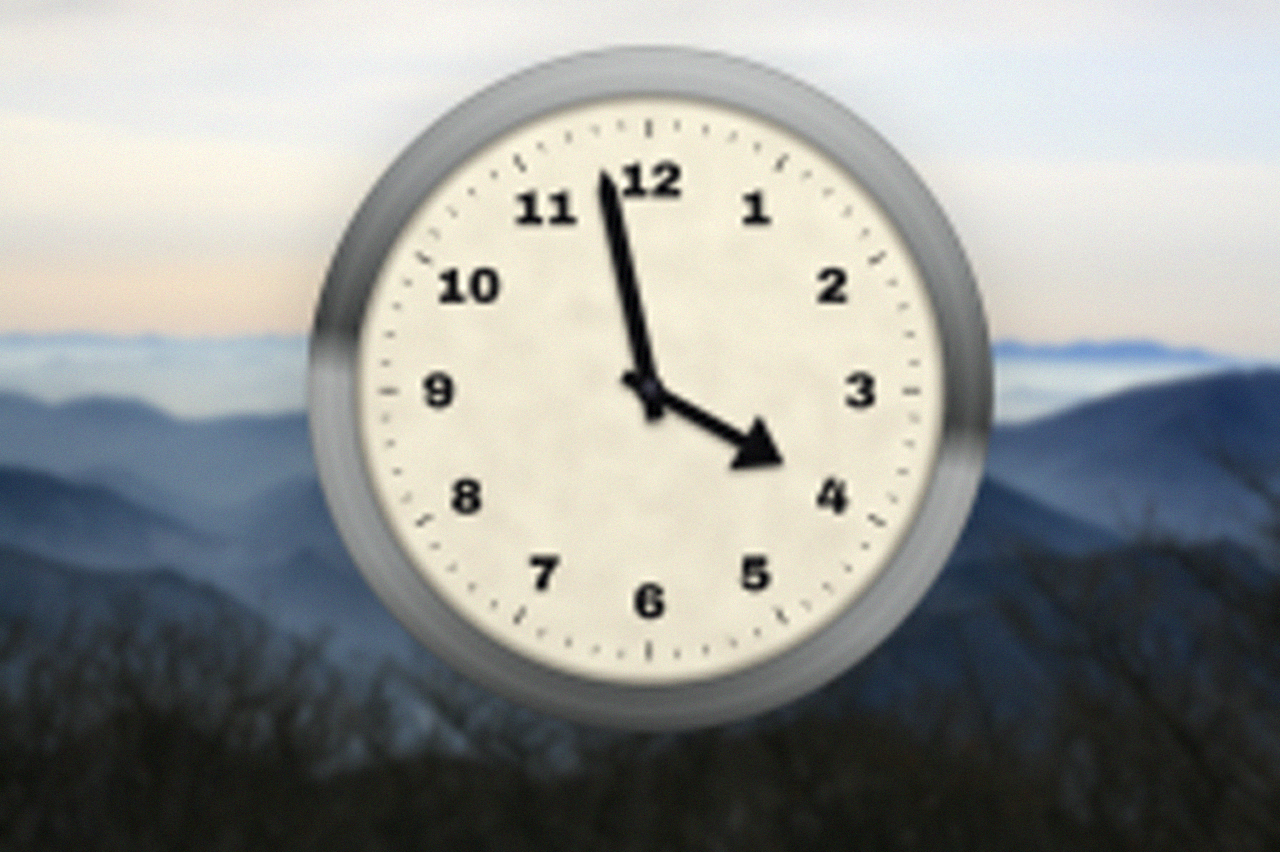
**3:58**
